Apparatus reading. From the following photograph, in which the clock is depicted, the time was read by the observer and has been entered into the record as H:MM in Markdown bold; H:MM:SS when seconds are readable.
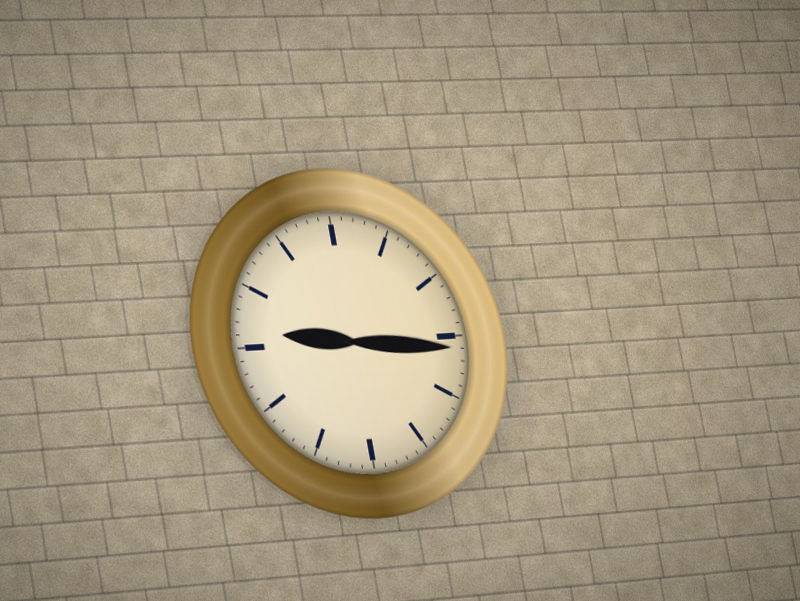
**9:16**
